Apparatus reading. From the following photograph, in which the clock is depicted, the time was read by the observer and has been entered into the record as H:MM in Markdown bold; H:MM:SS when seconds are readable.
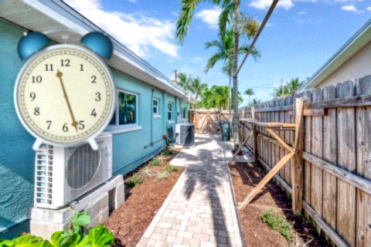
**11:27**
